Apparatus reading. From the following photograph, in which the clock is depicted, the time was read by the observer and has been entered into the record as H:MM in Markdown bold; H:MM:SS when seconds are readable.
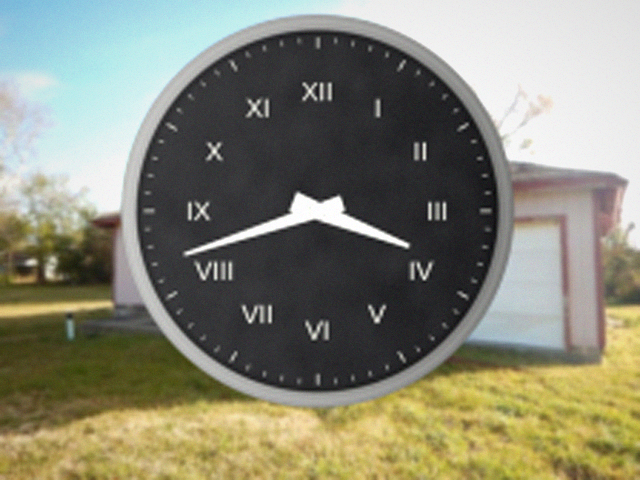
**3:42**
